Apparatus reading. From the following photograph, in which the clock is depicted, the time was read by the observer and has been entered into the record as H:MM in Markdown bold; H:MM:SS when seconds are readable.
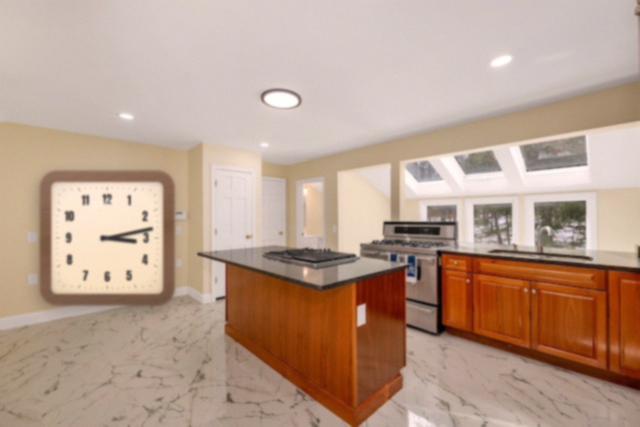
**3:13**
